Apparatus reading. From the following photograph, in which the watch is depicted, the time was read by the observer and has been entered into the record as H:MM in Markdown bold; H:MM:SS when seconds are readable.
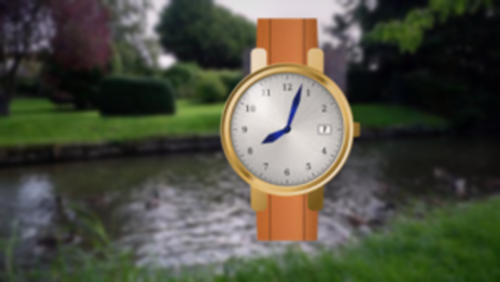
**8:03**
